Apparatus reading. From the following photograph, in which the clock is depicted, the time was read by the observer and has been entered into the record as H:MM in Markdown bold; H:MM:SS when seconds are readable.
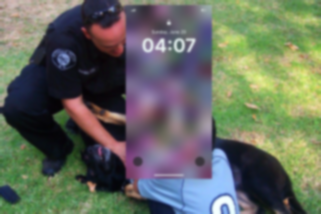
**4:07**
